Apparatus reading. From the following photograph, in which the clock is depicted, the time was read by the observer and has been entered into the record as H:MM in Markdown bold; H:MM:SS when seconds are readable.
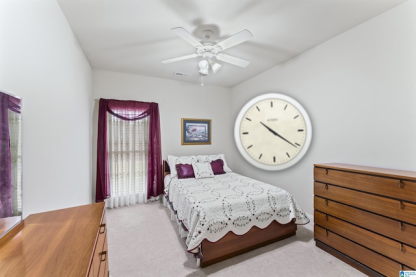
**10:21**
